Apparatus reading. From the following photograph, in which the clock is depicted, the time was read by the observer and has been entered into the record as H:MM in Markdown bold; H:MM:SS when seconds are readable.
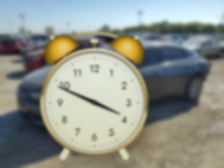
**3:49**
